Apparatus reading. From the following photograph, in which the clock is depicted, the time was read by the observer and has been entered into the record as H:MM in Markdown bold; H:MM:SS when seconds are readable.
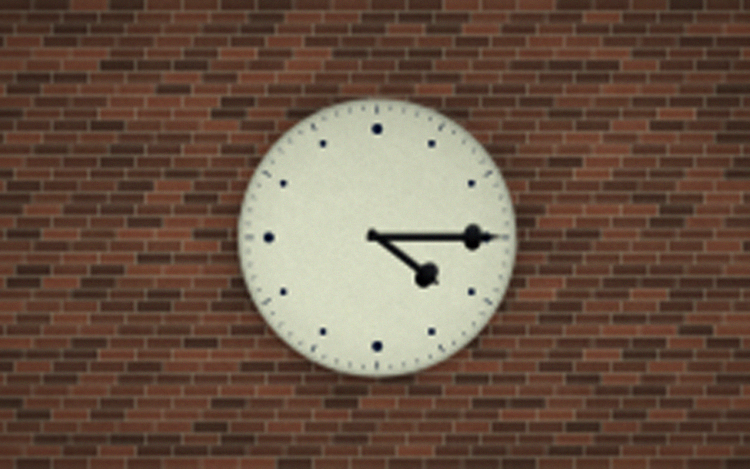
**4:15**
